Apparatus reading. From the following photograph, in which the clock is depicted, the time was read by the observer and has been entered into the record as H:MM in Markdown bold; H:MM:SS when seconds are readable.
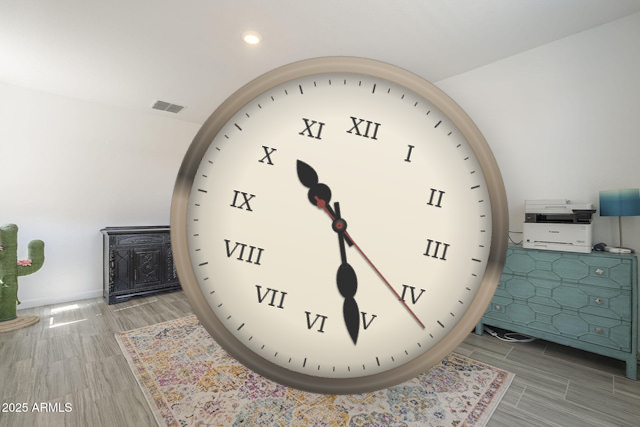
**10:26:21**
